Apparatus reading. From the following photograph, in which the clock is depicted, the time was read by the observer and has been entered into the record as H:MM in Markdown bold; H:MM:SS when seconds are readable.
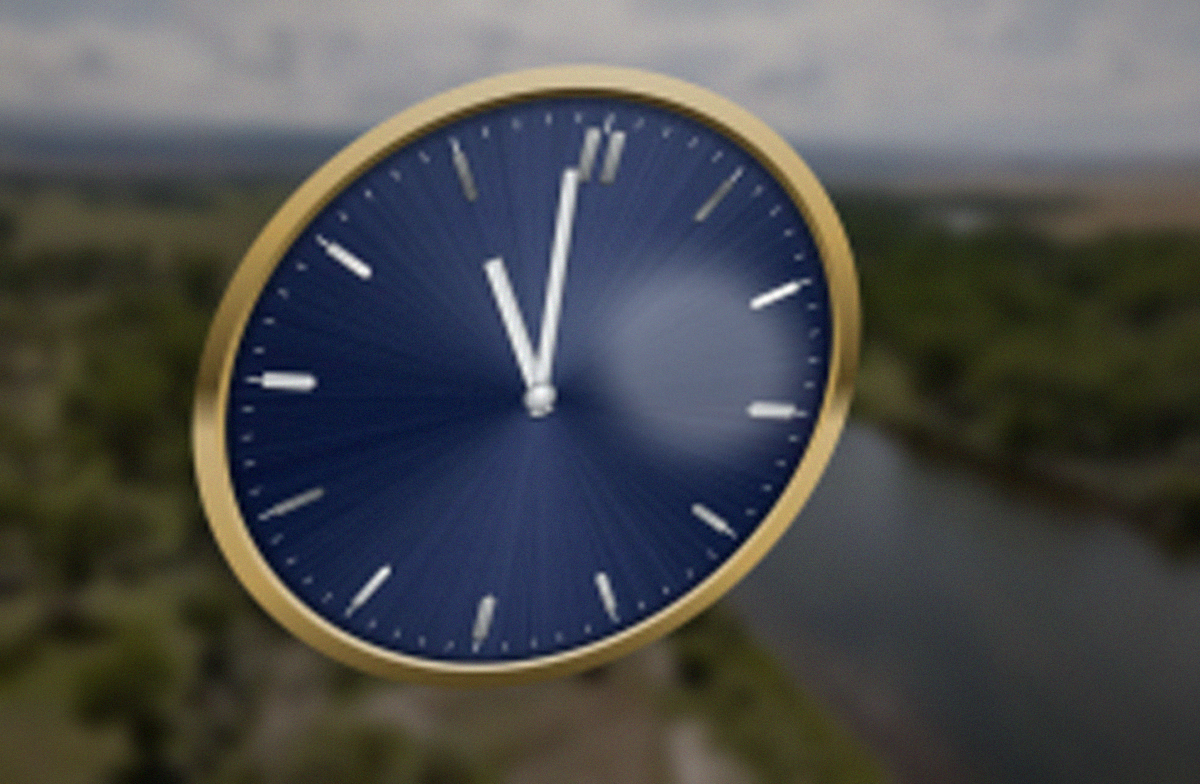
**10:59**
